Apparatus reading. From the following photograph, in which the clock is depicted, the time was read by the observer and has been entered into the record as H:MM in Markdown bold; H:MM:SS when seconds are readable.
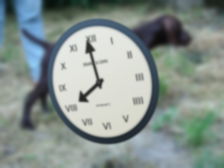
**7:59**
